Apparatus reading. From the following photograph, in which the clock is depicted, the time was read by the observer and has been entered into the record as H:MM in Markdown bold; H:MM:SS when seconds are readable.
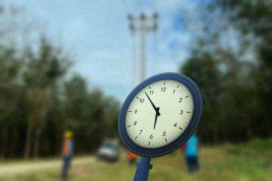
**5:53**
